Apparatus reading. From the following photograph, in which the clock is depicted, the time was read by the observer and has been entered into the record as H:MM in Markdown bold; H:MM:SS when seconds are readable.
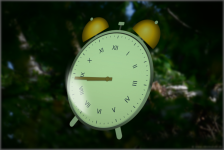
**8:44**
